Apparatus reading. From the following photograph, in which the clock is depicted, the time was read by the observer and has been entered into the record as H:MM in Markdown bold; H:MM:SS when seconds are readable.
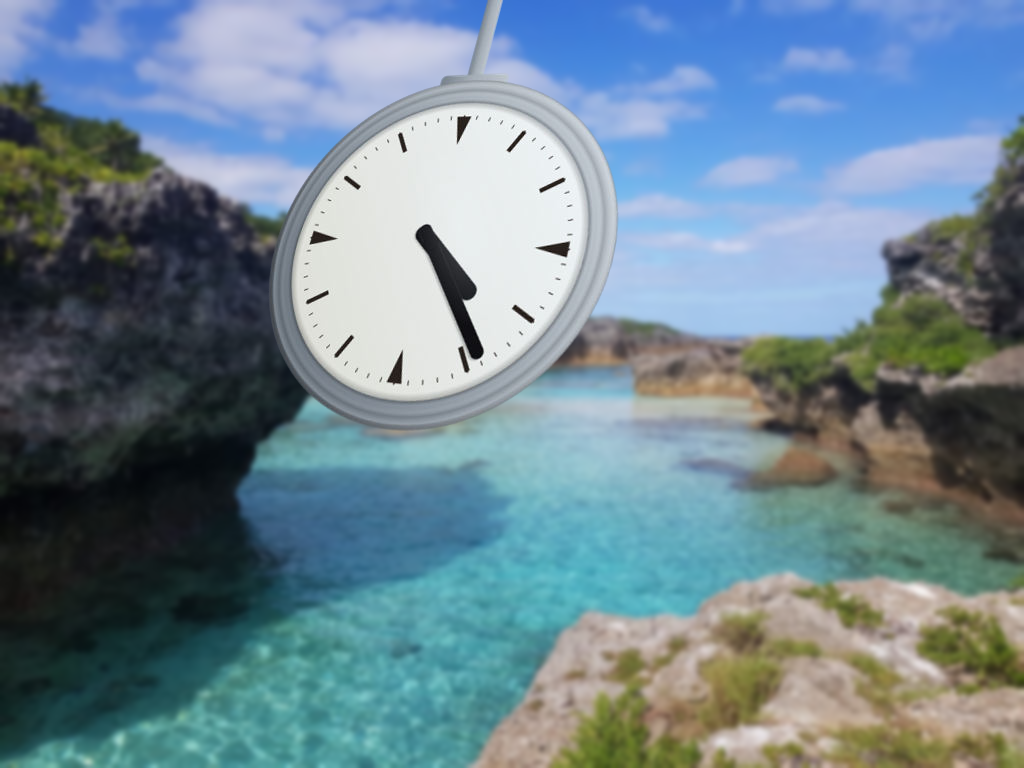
**4:24**
